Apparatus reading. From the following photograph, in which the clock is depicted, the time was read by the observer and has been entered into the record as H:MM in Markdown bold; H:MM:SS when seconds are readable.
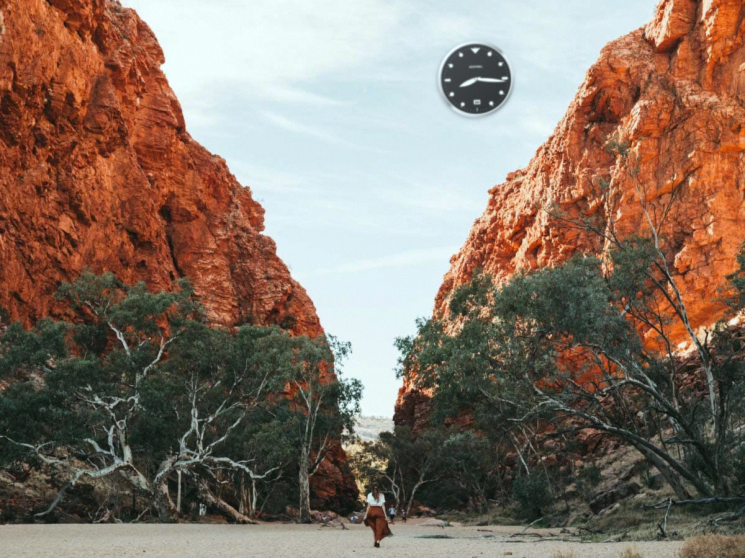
**8:16**
